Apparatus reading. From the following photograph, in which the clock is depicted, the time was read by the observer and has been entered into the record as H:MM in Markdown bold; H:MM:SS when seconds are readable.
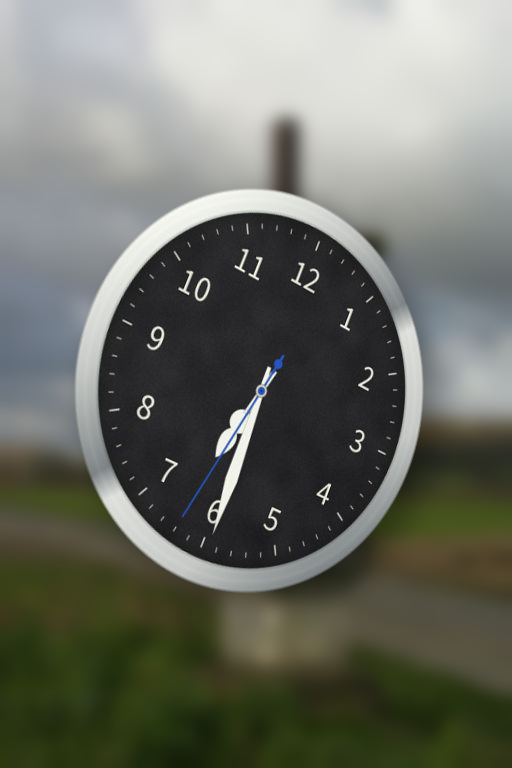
**6:29:32**
